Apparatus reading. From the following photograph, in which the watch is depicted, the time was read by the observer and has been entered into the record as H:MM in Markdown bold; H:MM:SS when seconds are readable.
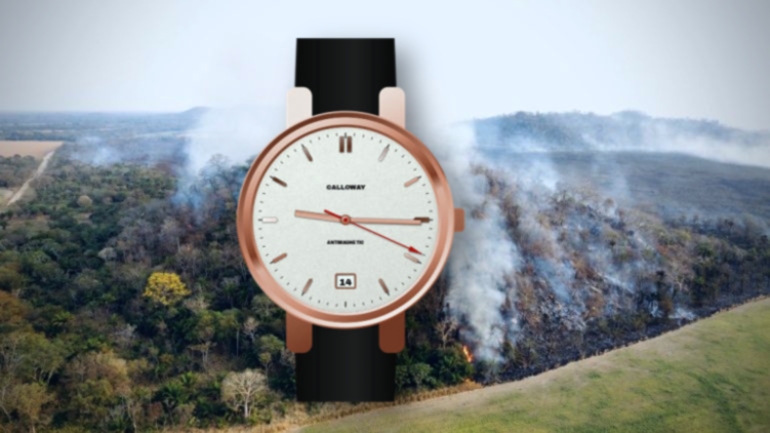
**9:15:19**
